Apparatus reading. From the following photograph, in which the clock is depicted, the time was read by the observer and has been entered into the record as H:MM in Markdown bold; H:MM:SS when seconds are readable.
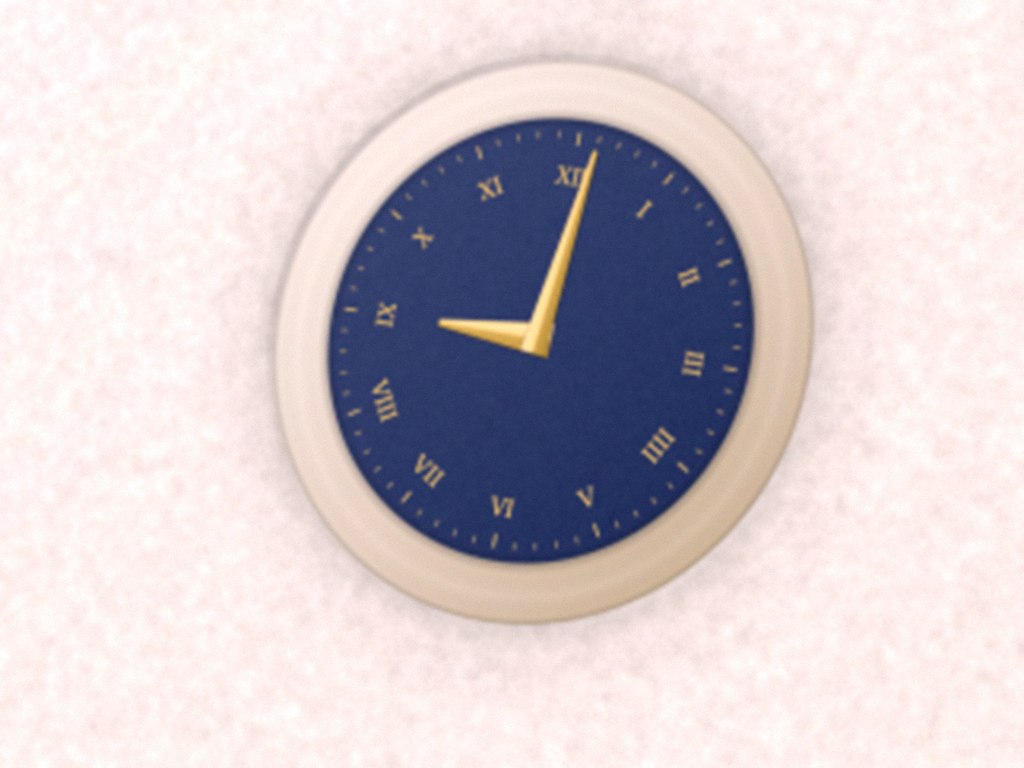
**9:01**
